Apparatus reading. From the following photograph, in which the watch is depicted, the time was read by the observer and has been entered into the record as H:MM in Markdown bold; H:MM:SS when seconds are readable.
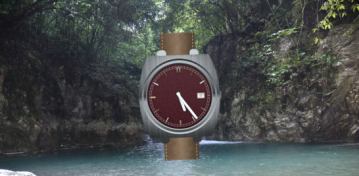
**5:24**
